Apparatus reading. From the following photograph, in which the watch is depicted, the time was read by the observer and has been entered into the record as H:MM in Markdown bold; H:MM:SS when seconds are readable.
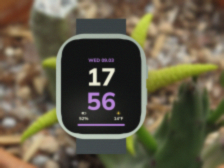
**17:56**
